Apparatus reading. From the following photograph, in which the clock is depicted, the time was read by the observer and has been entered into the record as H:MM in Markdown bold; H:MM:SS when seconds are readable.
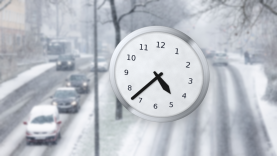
**4:37**
